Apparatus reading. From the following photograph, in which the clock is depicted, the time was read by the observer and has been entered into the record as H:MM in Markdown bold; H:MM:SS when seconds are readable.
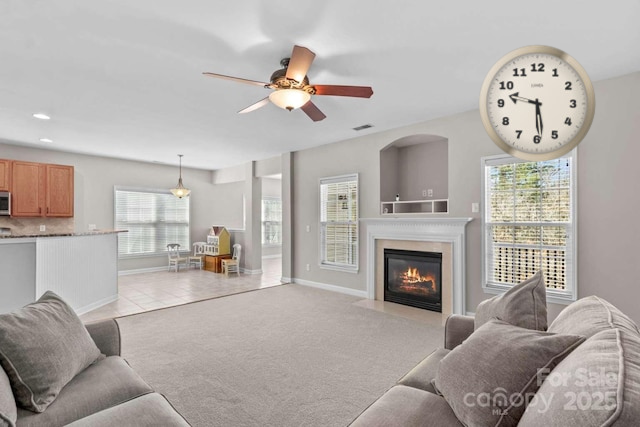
**9:29**
